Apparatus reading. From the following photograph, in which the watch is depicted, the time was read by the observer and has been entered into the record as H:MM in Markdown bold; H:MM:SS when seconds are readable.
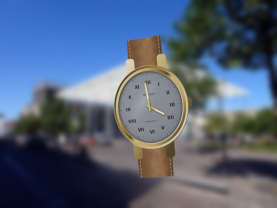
**3:59**
